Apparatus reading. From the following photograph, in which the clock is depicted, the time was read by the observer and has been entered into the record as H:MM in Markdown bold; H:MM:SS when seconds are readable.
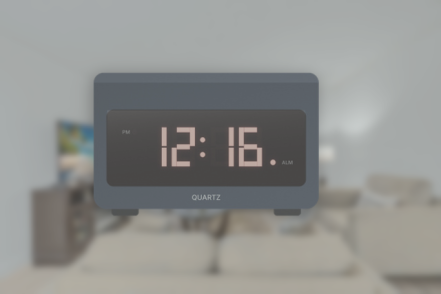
**12:16**
